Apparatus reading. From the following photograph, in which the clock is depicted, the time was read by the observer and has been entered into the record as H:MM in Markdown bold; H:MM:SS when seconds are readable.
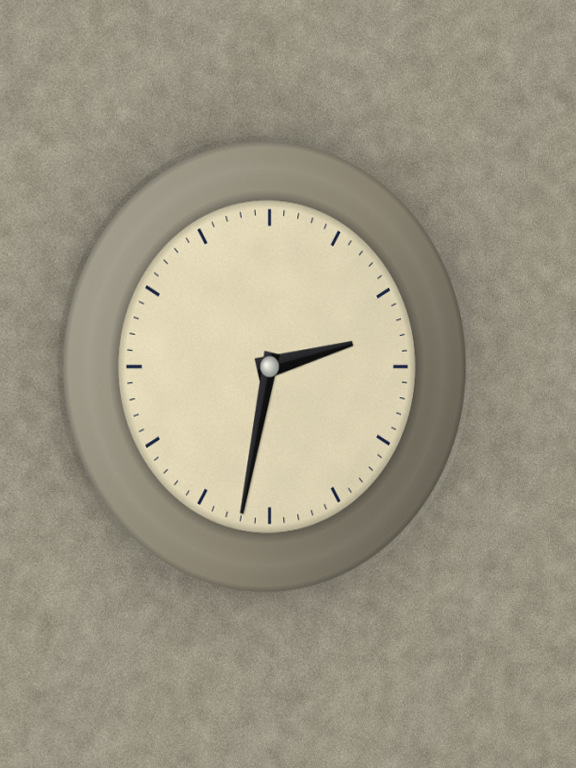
**2:32**
